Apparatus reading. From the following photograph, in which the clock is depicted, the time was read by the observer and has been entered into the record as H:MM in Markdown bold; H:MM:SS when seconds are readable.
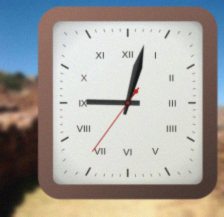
**9:02:36**
